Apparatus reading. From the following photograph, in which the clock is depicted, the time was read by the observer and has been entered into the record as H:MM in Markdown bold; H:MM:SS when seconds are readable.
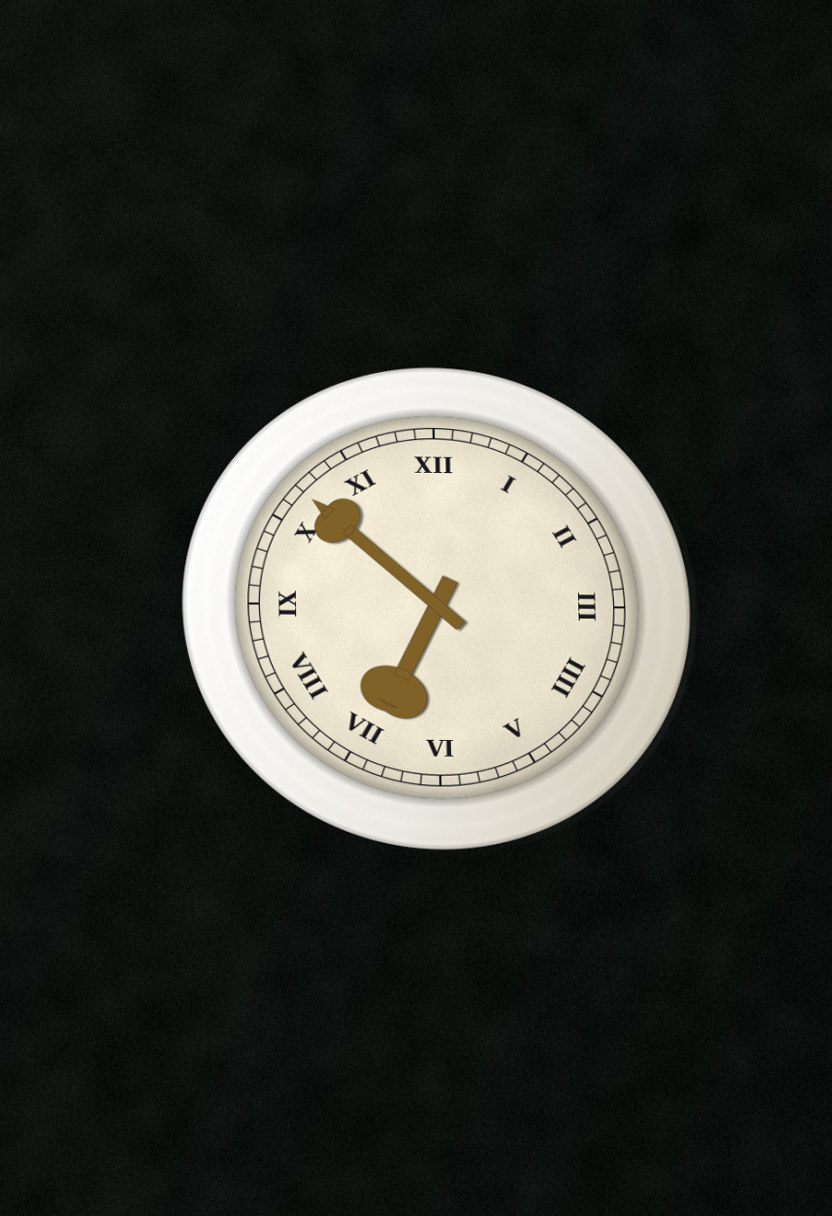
**6:52**
